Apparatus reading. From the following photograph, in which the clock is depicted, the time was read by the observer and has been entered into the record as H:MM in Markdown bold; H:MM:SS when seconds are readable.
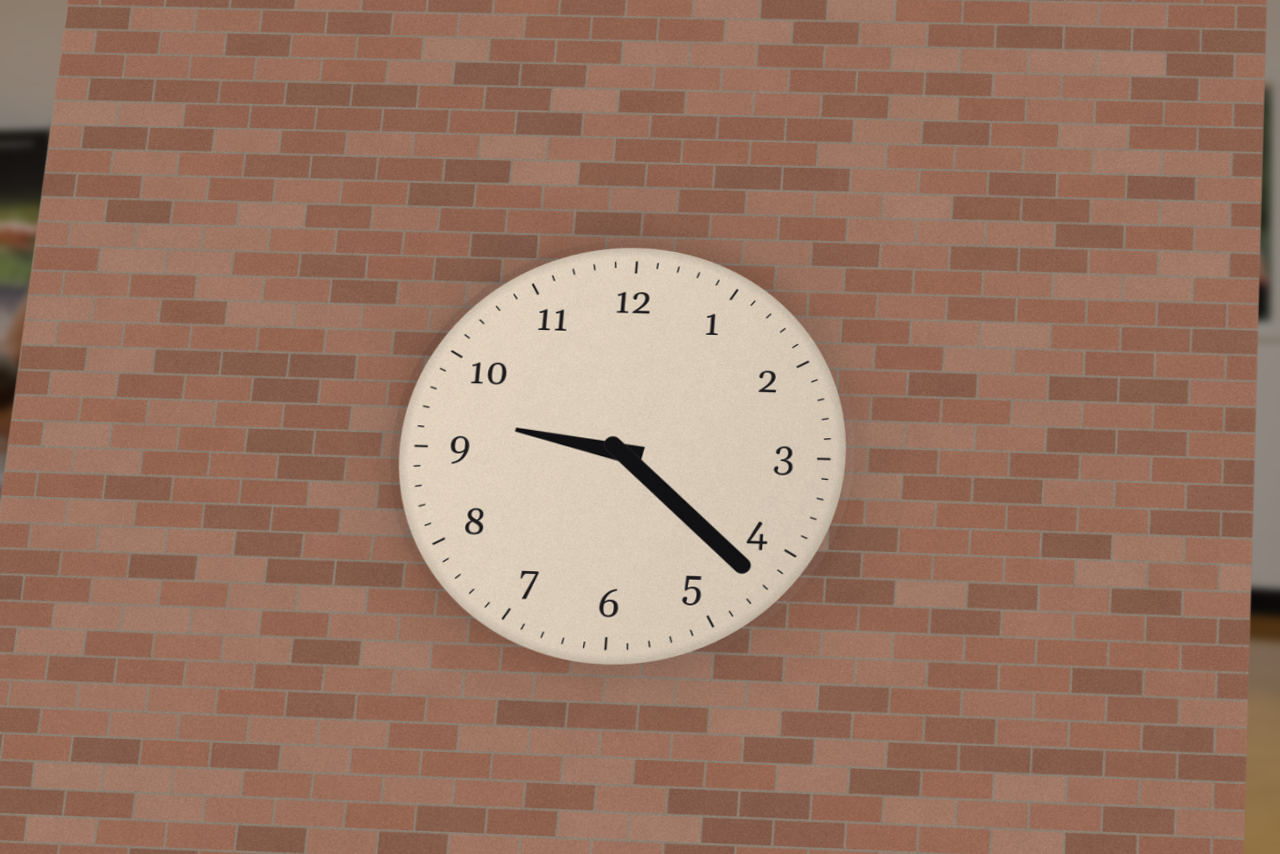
**9:22**
